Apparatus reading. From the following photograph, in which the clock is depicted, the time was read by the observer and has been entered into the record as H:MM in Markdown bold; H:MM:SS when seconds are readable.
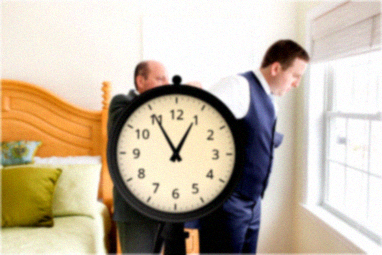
**12:55**
